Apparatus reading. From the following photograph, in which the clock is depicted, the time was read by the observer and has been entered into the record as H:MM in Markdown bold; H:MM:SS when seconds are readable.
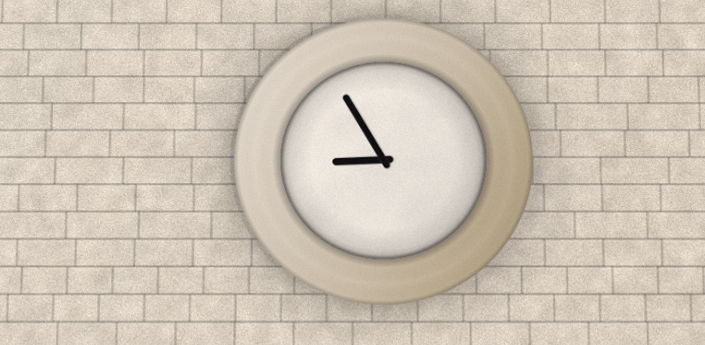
**8:55**
